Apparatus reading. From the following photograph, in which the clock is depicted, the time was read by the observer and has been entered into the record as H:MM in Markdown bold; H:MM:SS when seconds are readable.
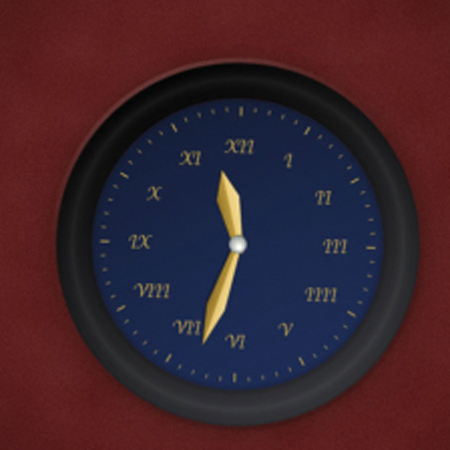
**11:33**
